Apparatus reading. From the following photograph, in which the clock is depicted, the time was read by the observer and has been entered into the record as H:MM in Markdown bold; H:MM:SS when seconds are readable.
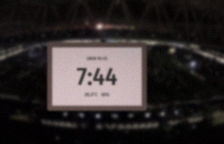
**7:44**
